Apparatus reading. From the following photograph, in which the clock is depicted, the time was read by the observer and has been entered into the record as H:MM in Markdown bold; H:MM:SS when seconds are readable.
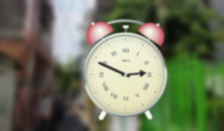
**2:49**
